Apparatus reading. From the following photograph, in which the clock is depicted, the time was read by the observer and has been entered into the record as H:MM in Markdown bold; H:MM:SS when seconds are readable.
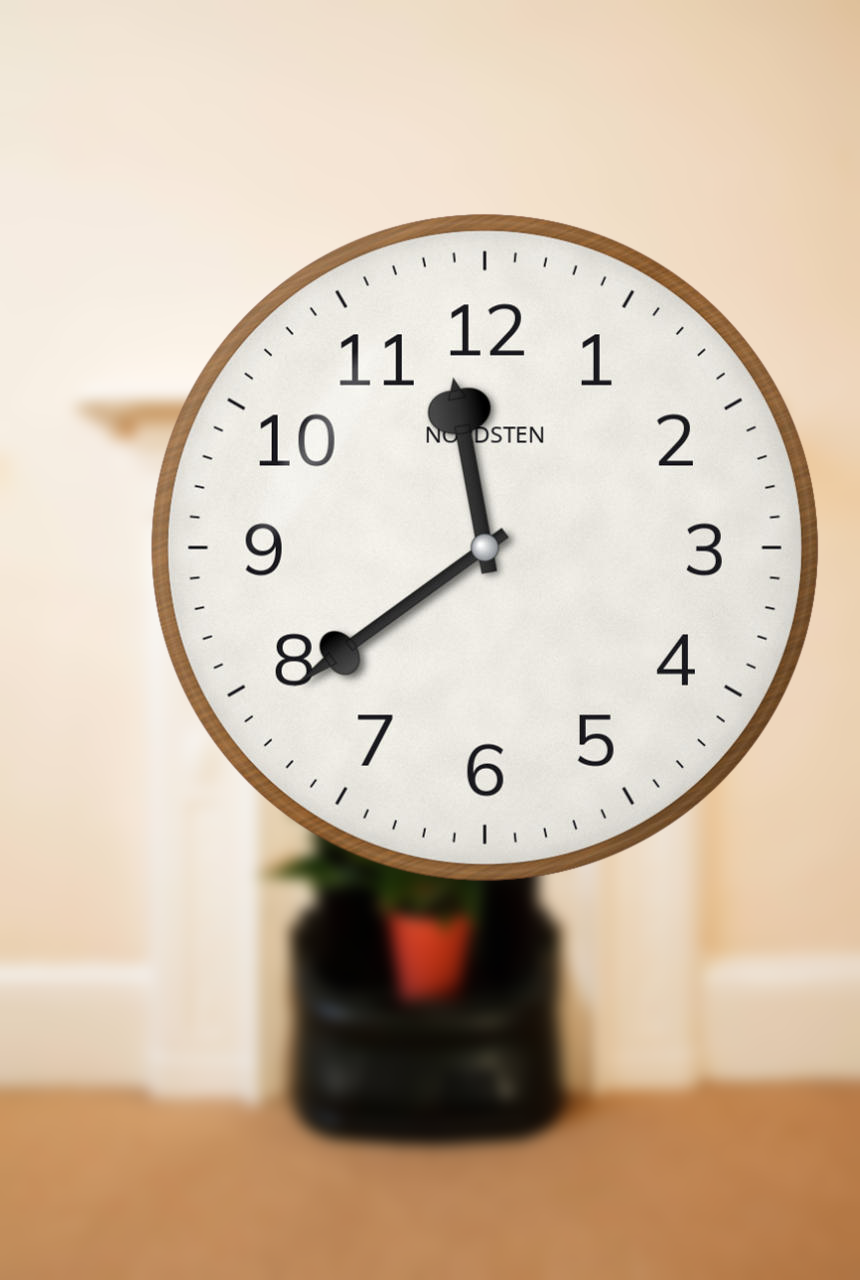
**11:39**
